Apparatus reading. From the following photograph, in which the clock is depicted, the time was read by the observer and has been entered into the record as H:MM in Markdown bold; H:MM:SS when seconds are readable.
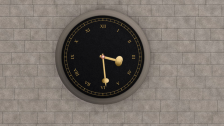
**3:29**
